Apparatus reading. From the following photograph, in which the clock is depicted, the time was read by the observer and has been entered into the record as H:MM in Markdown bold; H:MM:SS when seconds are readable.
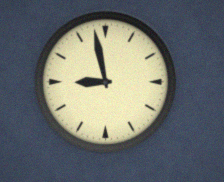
**8:58**
